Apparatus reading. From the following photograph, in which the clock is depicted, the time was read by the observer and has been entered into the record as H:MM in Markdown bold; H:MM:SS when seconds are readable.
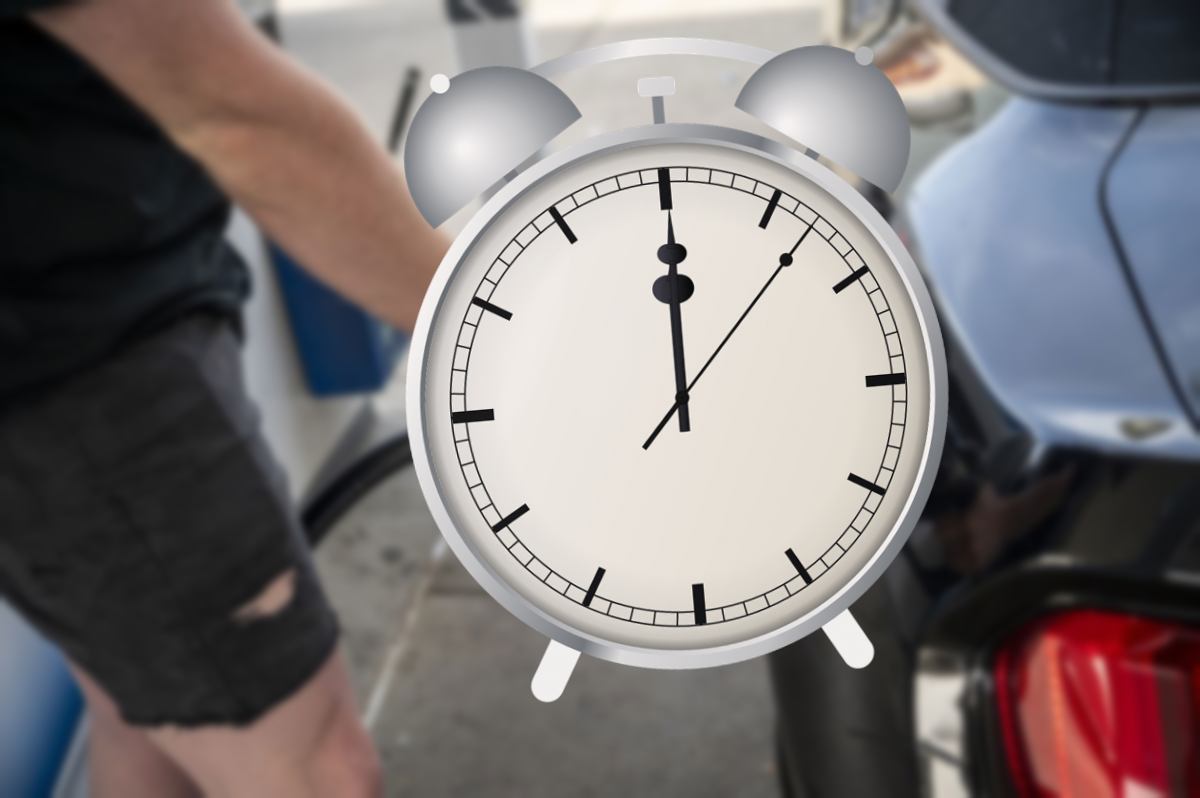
**12:00:07**
